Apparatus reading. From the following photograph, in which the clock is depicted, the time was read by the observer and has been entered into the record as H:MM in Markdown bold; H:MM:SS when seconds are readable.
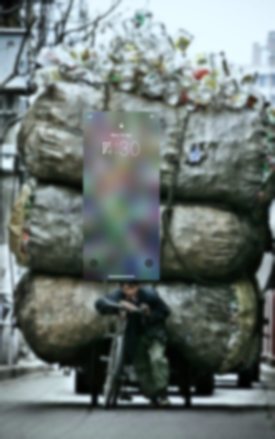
**4:30**
